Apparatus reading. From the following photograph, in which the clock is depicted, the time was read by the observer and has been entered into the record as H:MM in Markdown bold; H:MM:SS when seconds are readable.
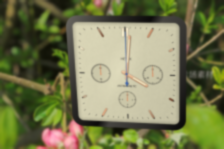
**4:01**
